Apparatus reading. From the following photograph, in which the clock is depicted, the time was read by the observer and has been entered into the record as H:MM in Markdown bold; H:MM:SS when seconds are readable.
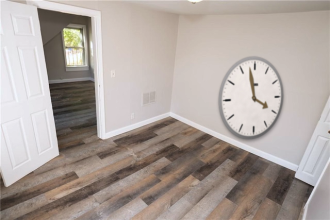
**3:58**
